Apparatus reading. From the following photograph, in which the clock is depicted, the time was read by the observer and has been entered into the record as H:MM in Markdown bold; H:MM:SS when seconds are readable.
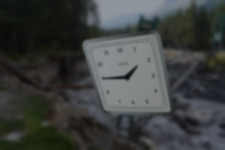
**1:45**
